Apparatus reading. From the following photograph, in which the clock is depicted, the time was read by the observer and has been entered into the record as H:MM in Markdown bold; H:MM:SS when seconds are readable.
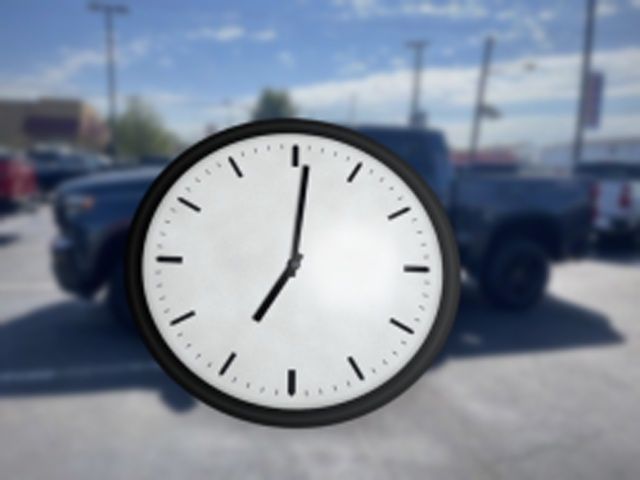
**7:01**
